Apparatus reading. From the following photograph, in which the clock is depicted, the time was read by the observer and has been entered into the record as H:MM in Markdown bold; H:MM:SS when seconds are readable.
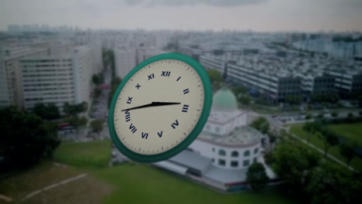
**2:42**
